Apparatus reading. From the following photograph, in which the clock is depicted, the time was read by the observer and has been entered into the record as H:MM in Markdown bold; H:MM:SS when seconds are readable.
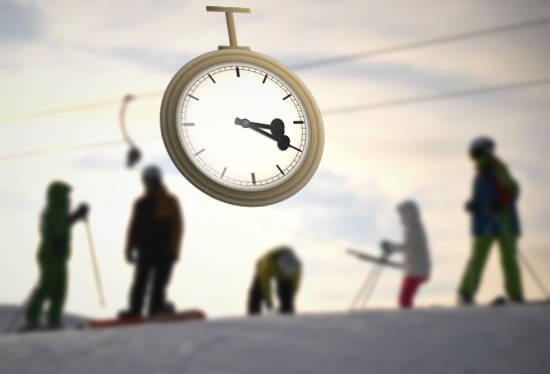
**3:20**
